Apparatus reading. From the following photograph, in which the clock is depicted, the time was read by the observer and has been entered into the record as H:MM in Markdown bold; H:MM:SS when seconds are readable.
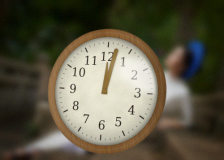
**12:02**
